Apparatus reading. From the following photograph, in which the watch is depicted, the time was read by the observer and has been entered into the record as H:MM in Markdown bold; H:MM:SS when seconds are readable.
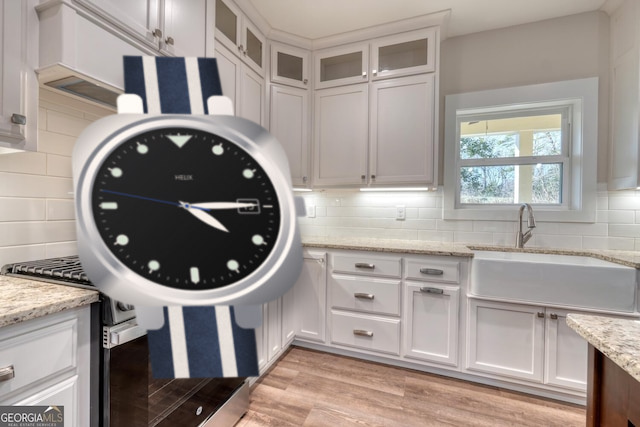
**4:14:47**
